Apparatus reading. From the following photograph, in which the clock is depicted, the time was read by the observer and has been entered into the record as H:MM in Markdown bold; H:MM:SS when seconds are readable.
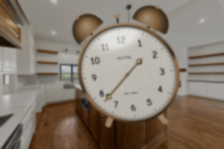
**1:38**
